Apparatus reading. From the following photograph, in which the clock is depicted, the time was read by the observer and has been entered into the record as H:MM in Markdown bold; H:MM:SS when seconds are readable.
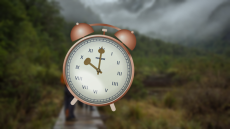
**10:00**
